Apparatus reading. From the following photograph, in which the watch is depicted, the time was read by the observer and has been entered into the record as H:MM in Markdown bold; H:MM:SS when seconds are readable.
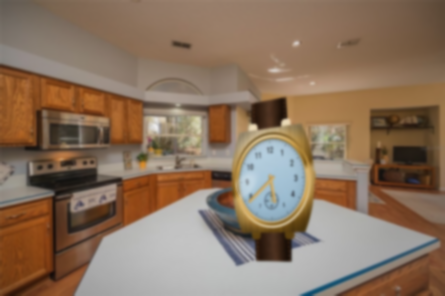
**5:39**
